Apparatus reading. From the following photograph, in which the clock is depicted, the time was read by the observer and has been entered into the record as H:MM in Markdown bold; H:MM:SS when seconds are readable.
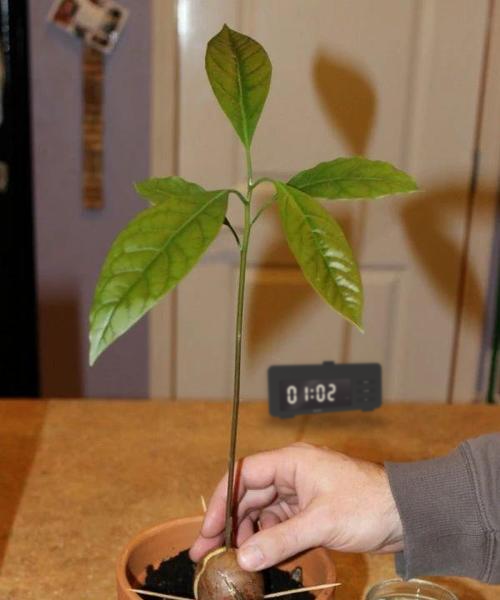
**1:02**
